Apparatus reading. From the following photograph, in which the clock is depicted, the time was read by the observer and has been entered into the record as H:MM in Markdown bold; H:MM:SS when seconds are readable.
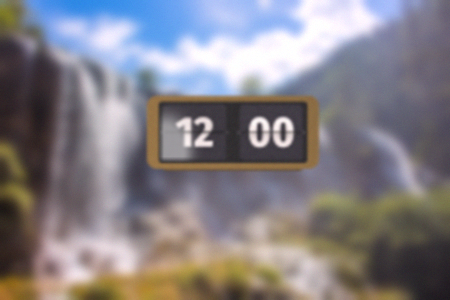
**12:00**
